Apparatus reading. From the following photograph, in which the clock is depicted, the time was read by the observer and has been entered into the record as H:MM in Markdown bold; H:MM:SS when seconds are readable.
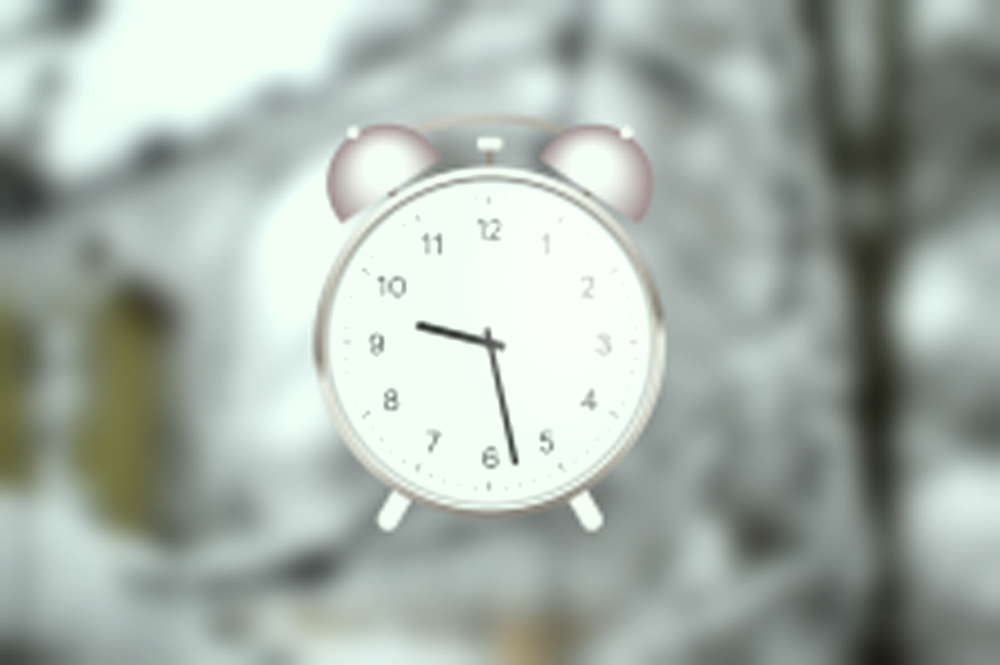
**9:28**
